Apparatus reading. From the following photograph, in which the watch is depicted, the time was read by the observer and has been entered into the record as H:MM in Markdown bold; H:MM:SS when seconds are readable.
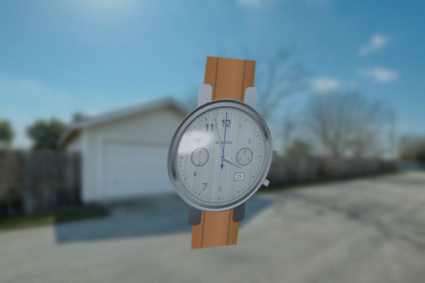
**3:57**
